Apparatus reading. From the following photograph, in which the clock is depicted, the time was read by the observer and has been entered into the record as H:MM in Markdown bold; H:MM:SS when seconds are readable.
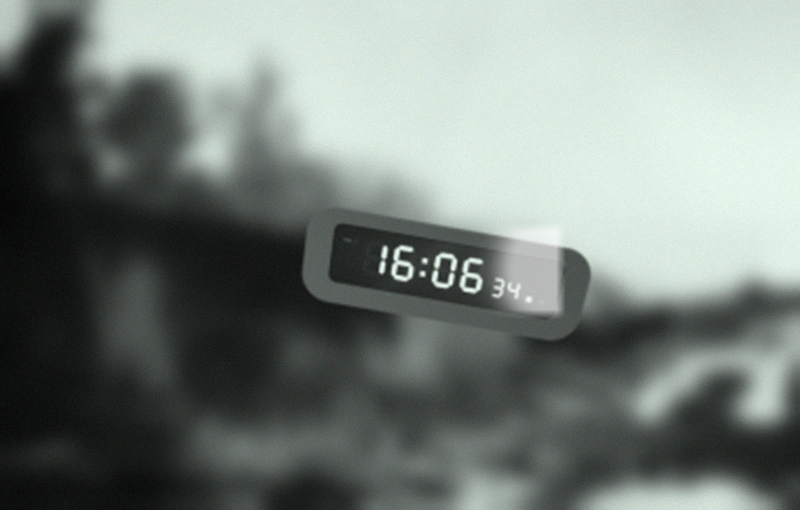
**16:06:34**
